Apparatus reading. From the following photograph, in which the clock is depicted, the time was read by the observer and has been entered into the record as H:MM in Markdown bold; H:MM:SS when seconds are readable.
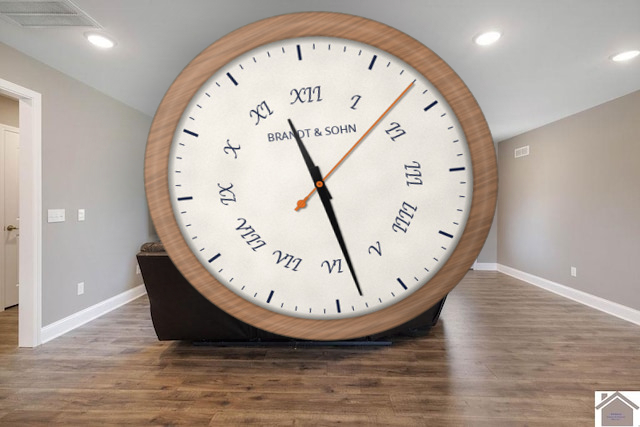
**11:28:08**
